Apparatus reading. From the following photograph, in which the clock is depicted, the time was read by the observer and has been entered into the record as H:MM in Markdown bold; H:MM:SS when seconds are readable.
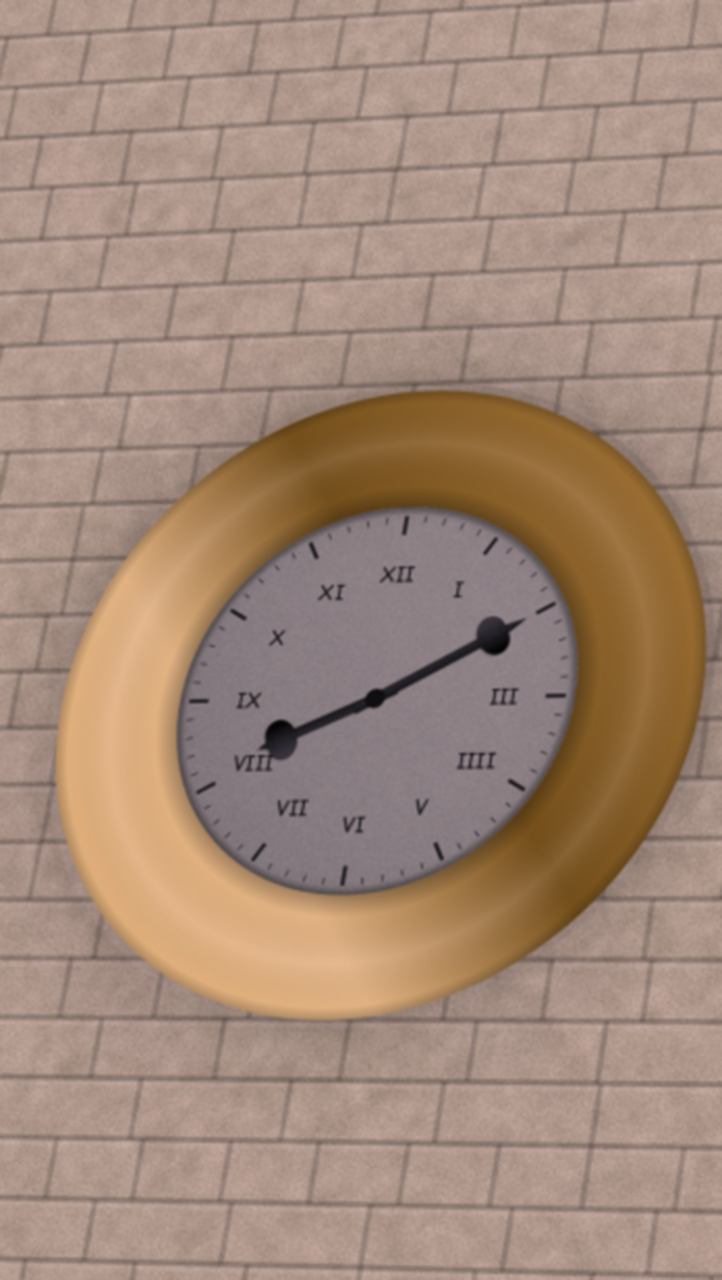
**8:10**
